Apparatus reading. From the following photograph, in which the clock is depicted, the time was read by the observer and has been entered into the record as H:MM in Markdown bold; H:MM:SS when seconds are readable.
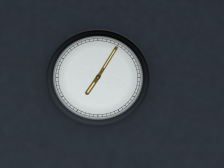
**7:05**
